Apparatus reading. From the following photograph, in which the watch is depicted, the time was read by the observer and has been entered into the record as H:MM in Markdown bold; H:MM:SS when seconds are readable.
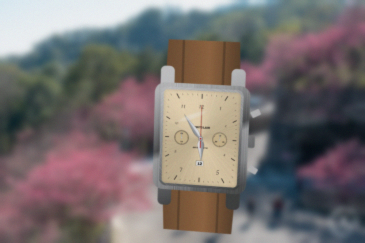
**5:54**
